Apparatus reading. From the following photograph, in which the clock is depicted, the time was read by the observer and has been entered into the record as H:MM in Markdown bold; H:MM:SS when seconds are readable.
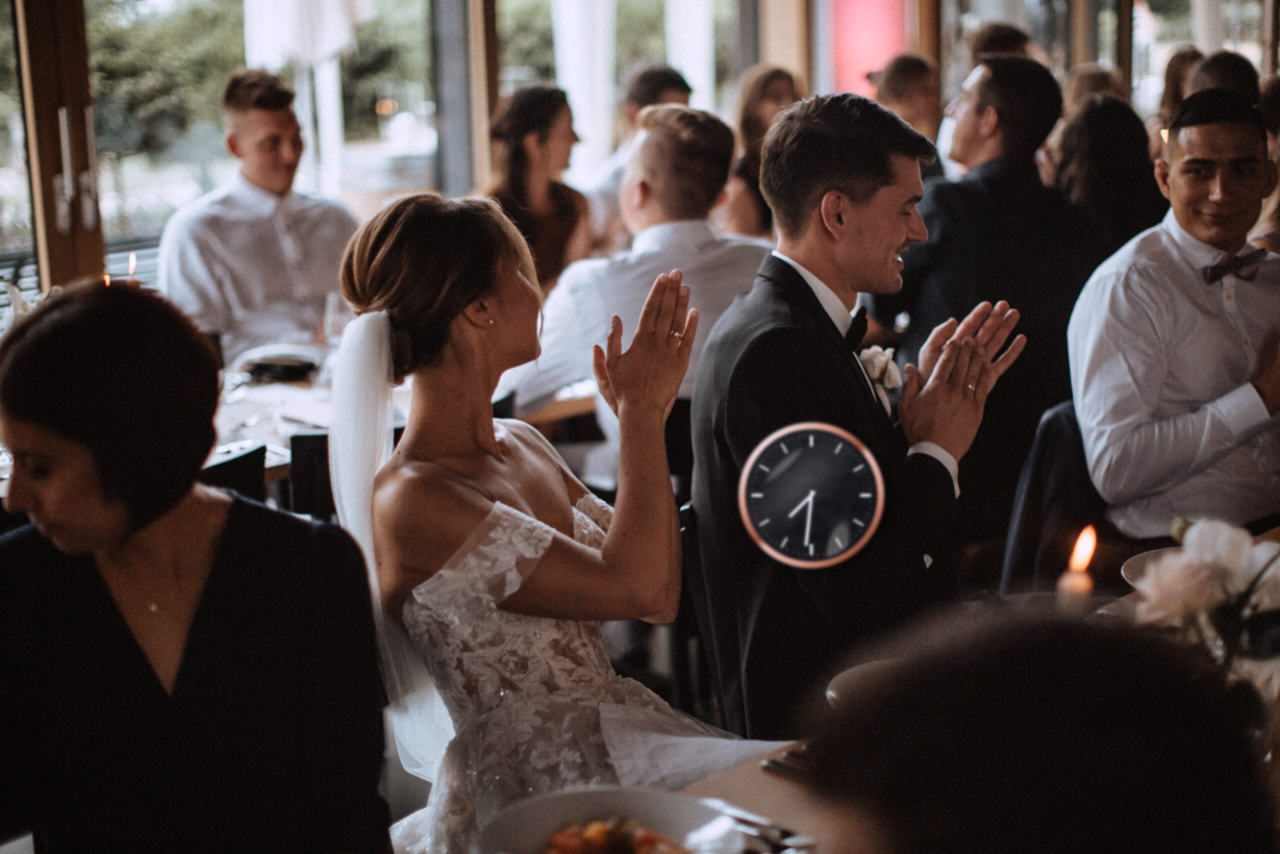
**7:31**
